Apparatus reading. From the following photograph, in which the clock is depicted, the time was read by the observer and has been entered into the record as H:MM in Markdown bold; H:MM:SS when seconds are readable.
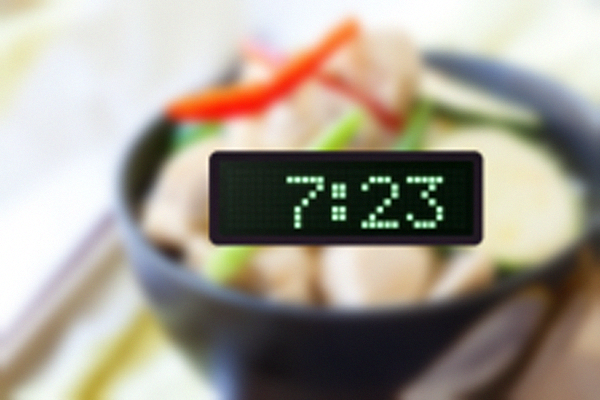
**7:23**
